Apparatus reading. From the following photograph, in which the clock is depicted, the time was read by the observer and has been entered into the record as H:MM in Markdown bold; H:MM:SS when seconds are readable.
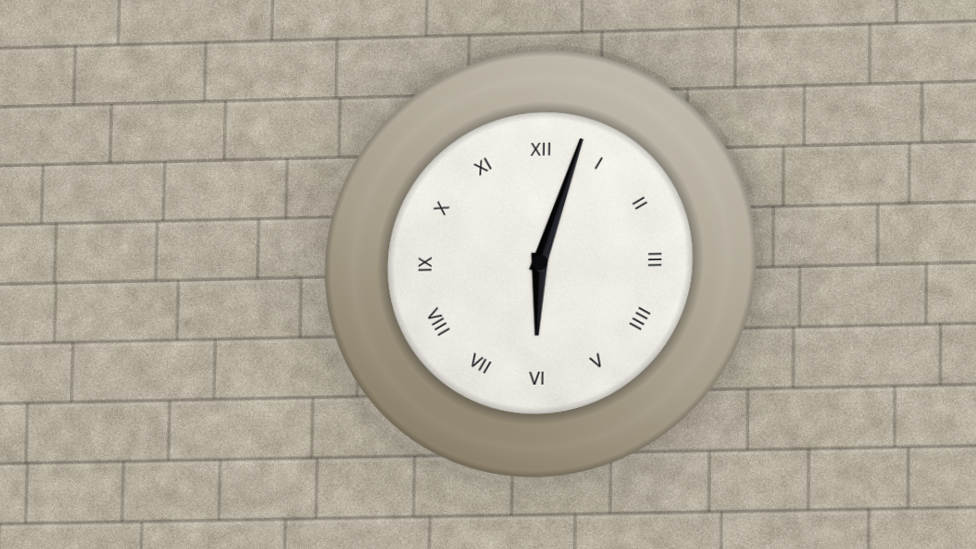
**6:03**
